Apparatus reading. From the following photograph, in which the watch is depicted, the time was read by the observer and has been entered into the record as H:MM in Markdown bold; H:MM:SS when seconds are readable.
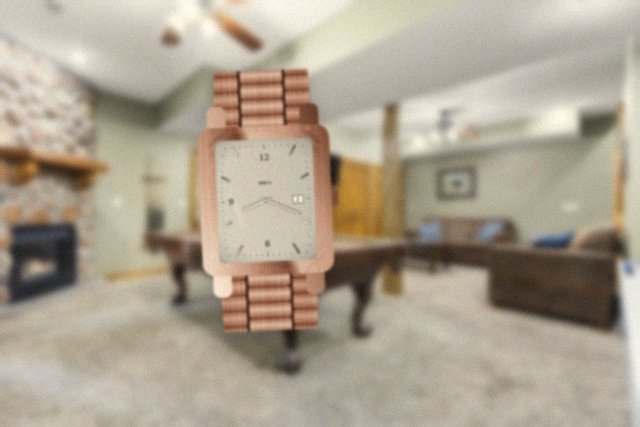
**8:19**
